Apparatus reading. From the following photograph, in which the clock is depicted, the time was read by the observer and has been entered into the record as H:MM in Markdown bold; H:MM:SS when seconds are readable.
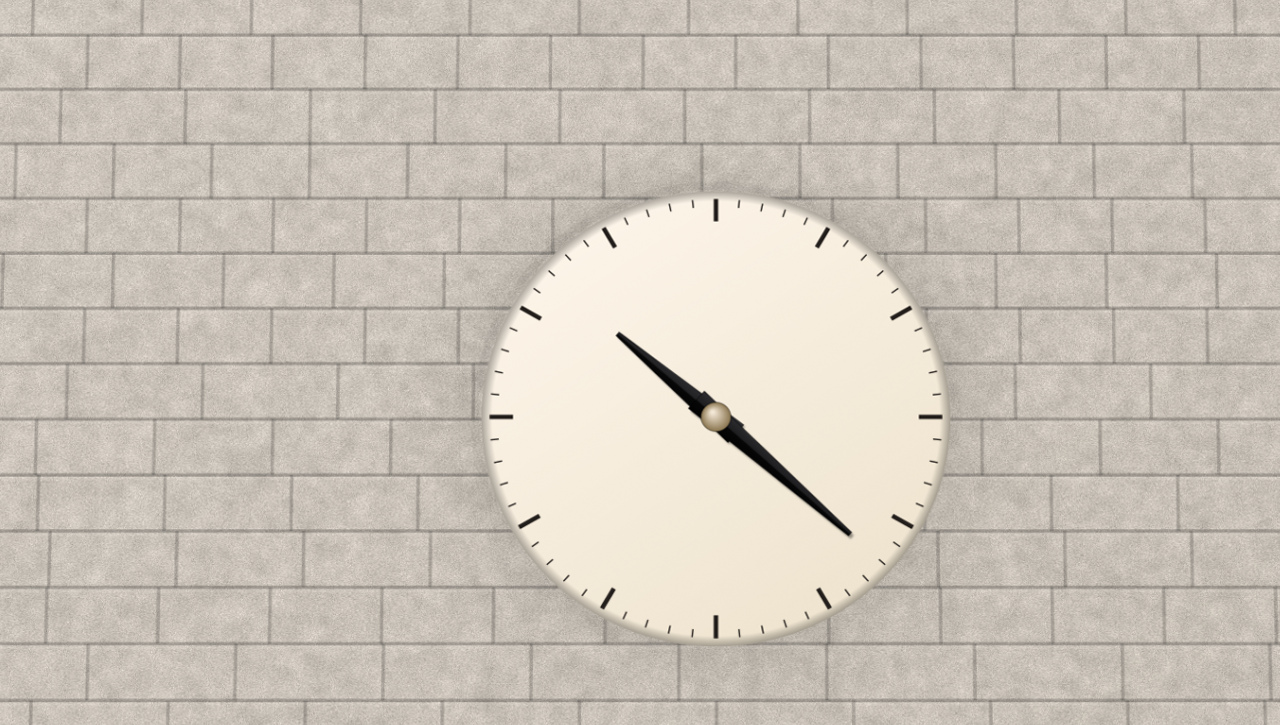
**10:22**
